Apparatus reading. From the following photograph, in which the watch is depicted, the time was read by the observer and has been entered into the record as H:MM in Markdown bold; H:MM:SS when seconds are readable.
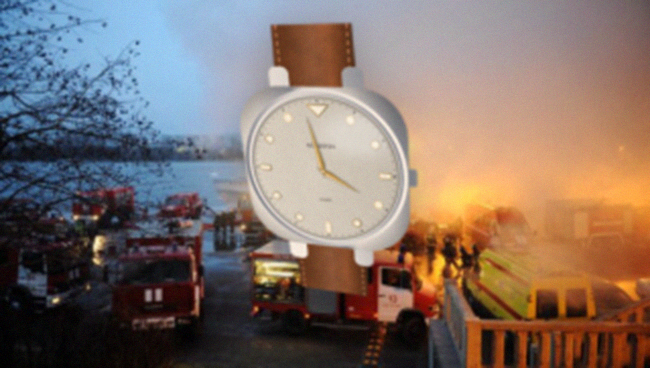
**3:58**
